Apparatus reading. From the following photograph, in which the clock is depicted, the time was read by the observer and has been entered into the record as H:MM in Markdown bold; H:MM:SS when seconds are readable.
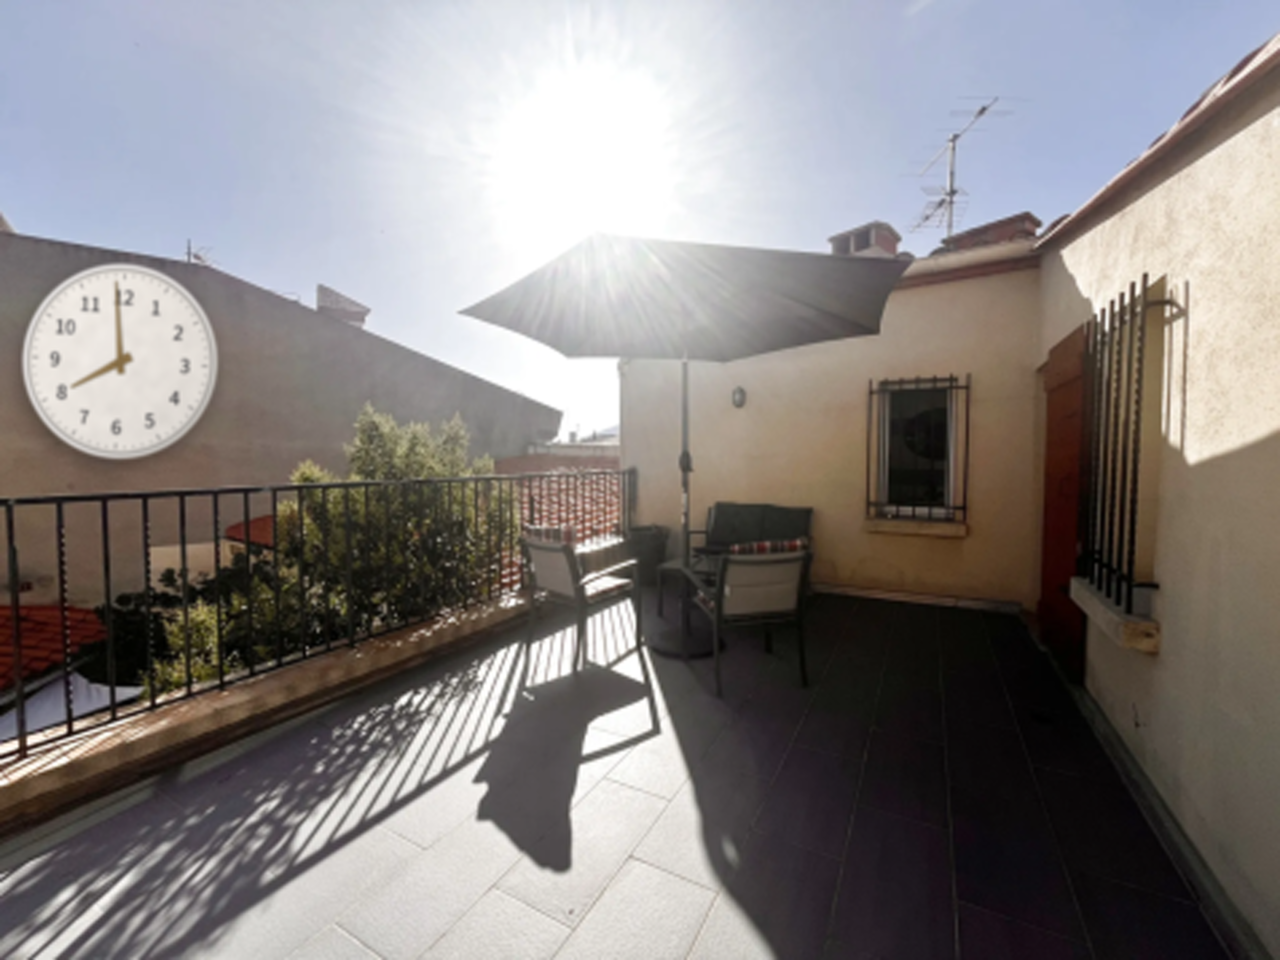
**7:59**
